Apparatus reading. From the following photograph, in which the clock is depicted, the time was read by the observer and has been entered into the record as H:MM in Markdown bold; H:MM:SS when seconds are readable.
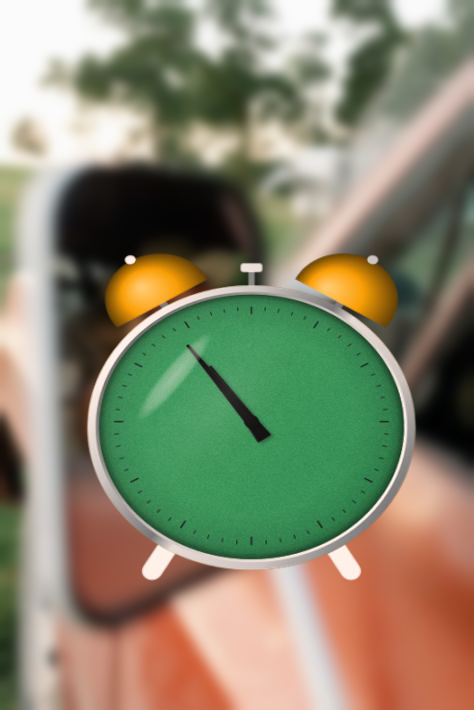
**10:54**
